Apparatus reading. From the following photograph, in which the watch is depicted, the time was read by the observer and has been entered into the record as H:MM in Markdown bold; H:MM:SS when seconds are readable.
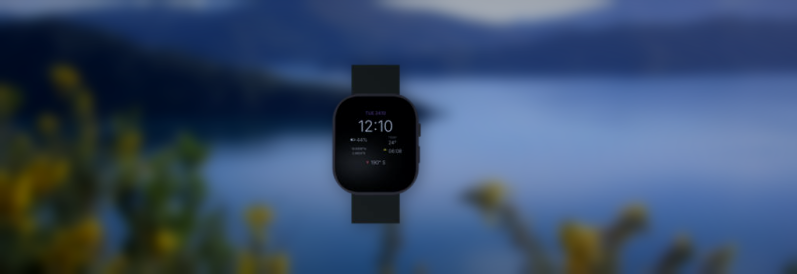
**12:10**
